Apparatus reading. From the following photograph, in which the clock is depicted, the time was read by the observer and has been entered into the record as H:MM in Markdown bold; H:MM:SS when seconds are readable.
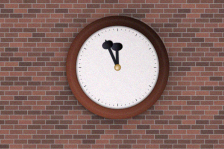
**11:56**
